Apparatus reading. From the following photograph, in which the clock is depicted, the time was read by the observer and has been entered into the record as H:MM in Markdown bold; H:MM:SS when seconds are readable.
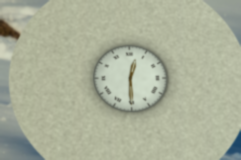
**12:30**
